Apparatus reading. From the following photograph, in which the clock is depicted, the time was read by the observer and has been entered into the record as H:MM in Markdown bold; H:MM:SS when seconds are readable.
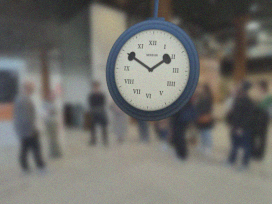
**1:50**
